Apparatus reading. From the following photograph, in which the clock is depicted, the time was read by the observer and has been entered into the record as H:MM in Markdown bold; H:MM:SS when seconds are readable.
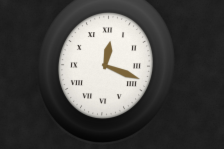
**12:18**
